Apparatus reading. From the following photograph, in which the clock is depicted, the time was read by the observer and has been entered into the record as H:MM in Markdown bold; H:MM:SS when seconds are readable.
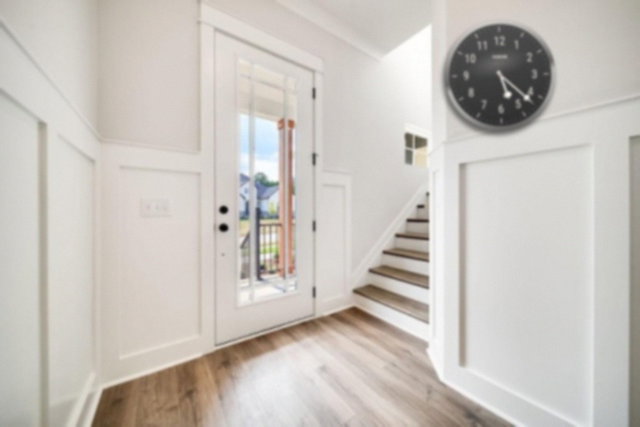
**5:22**
